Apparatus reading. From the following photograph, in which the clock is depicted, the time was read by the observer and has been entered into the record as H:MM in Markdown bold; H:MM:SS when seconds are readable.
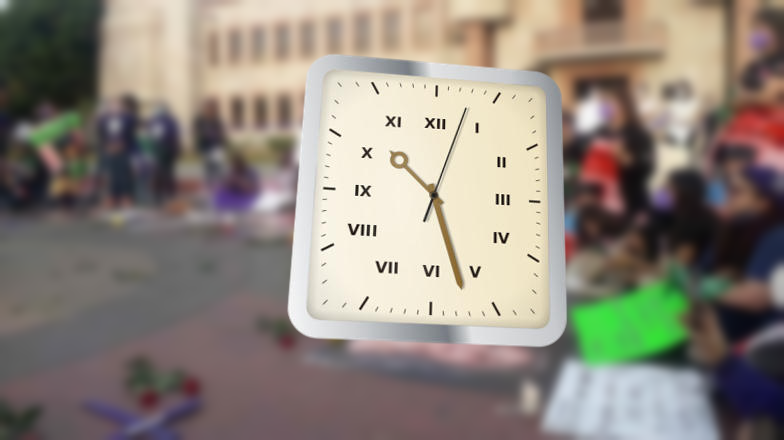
**10:27:03**
